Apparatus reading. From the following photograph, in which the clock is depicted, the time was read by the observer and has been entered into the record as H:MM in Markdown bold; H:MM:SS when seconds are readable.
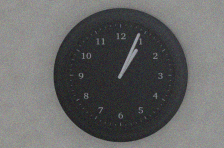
**1:04**
